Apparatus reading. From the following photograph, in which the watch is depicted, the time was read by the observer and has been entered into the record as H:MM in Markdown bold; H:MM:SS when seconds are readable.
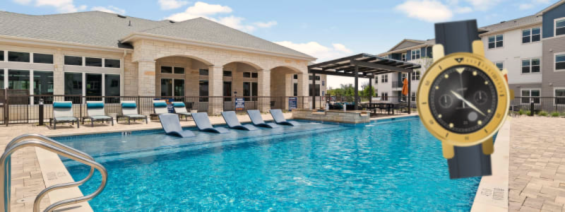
**10:22**
